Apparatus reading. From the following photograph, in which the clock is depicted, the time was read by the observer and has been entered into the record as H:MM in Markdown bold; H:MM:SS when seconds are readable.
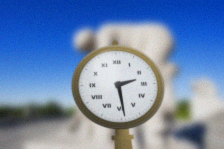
**2:29**
